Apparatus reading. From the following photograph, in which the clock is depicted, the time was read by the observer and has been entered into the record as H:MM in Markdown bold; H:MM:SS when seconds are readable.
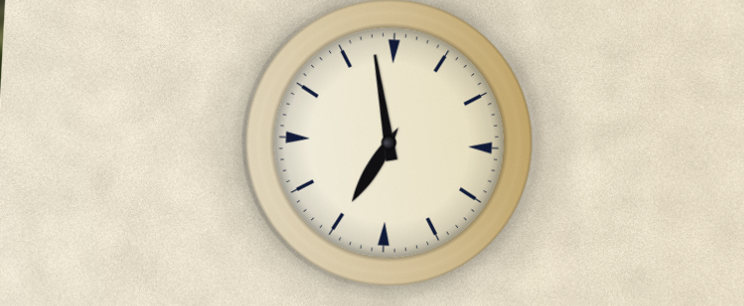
**6:58**
